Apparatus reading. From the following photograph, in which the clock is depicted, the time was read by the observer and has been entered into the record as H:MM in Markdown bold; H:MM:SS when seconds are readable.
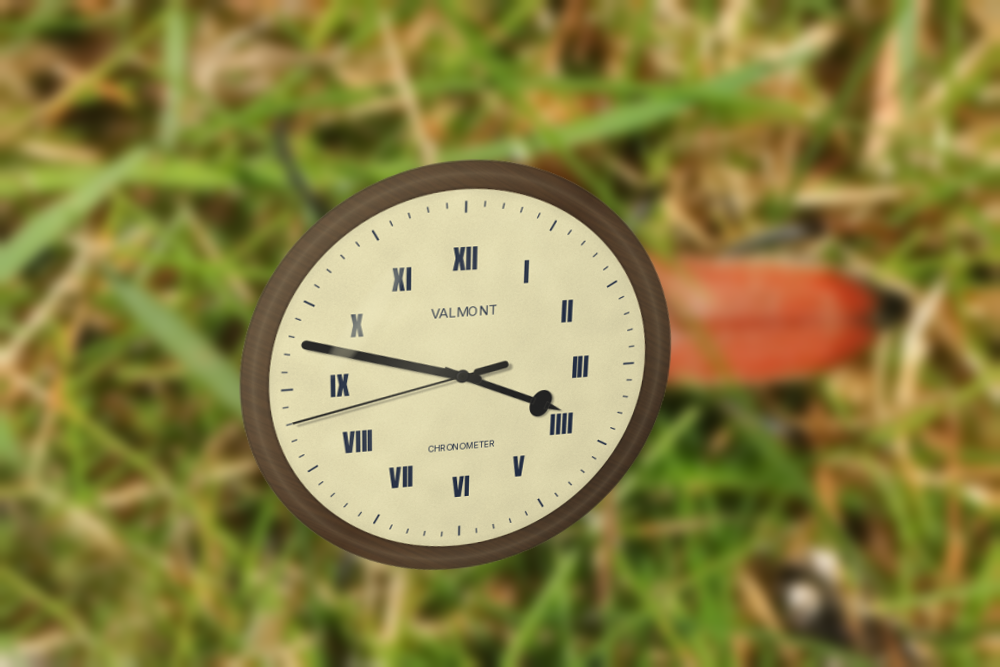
**3:47:43**
